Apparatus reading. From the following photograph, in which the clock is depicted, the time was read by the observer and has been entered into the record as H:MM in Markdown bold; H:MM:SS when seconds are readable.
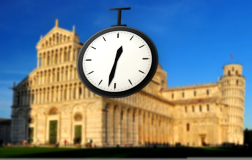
**12:32**
